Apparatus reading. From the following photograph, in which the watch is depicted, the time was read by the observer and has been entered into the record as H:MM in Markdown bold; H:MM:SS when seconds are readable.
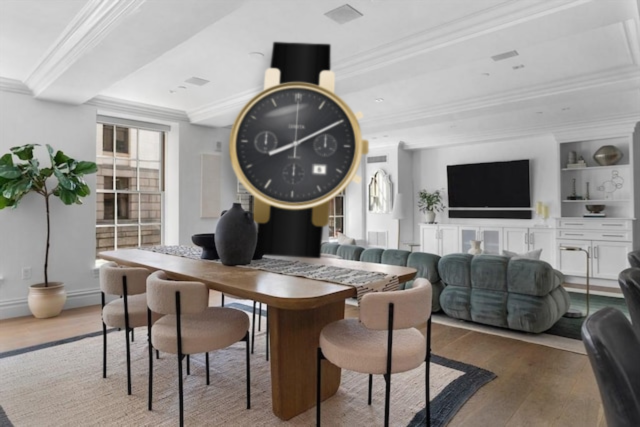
**8:10**
